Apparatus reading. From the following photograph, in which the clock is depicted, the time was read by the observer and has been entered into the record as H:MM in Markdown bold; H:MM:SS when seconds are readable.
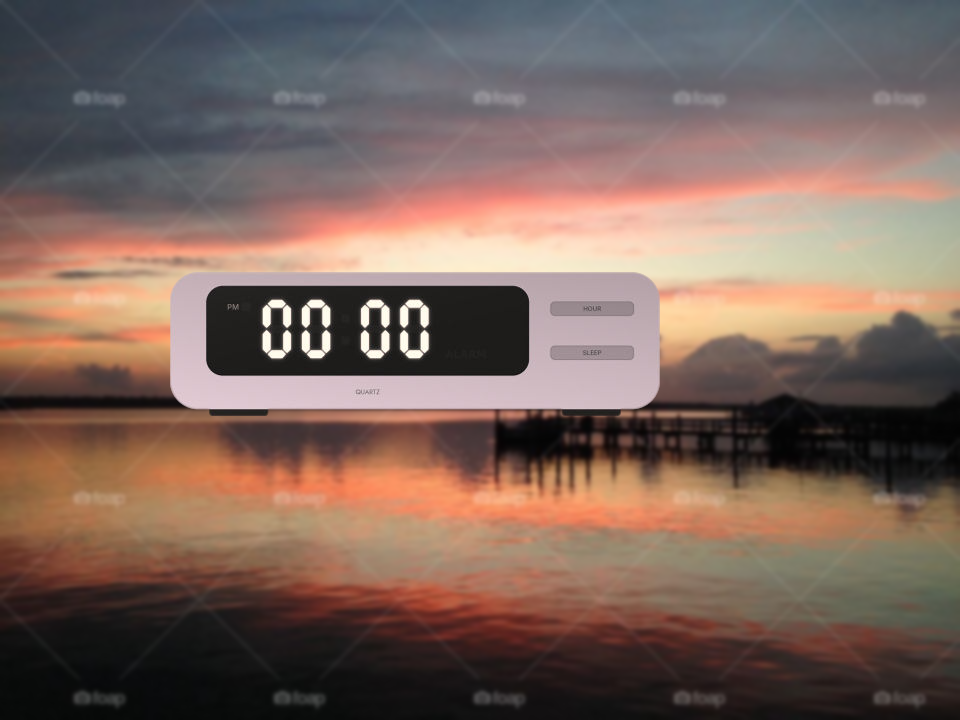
**0:00**
